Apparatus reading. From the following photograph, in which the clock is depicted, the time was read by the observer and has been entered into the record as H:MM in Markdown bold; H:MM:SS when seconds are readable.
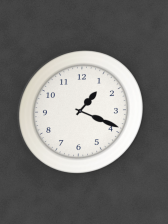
**1:19**
